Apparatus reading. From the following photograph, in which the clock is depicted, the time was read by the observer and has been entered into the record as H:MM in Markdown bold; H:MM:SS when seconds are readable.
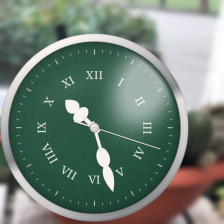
**10:27:18**
